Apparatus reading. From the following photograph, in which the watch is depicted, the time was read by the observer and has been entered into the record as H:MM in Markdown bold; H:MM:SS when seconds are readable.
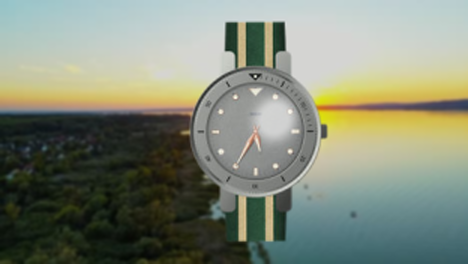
**5:35**
